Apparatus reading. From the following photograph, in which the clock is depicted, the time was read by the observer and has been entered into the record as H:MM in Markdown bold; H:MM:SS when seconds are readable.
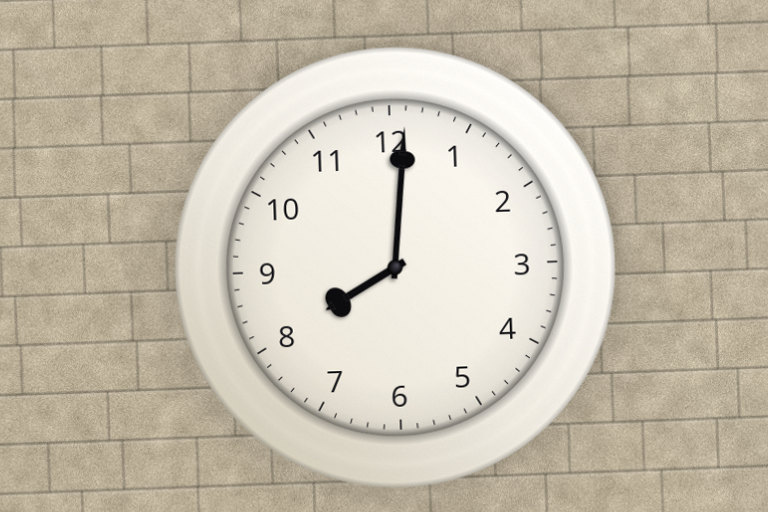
**8:01**
